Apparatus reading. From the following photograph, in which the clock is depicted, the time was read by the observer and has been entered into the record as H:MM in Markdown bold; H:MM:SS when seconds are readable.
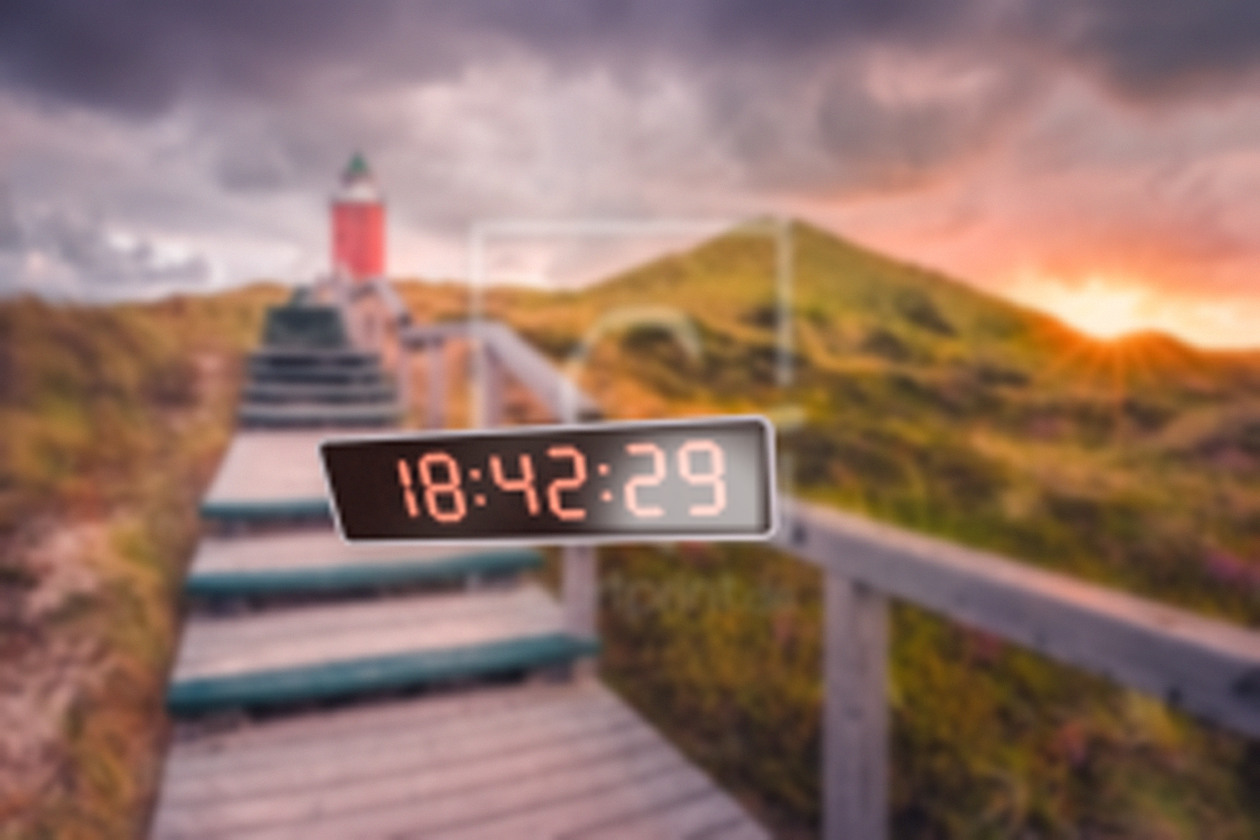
**18:42:29**
